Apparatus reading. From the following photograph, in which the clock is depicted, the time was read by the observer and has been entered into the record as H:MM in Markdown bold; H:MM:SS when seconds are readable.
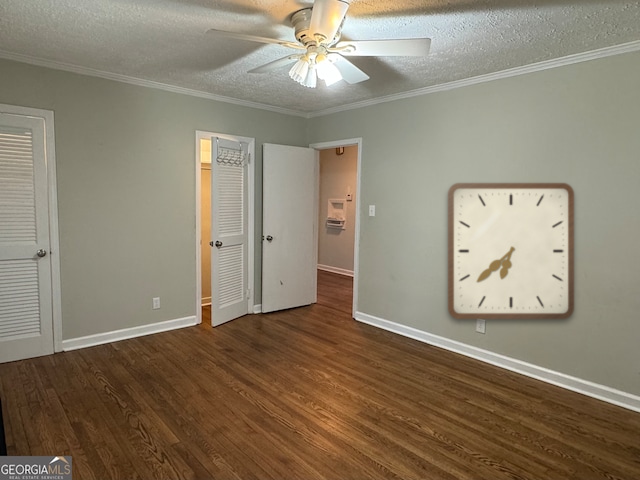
**6:38**
